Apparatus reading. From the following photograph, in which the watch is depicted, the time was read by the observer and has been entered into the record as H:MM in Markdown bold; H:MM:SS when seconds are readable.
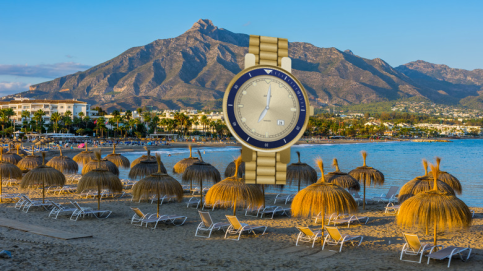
**7:01**
